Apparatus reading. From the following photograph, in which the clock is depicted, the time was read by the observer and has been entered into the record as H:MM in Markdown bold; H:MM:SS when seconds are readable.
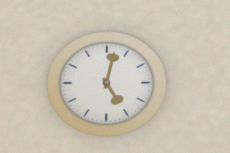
**5:02**
